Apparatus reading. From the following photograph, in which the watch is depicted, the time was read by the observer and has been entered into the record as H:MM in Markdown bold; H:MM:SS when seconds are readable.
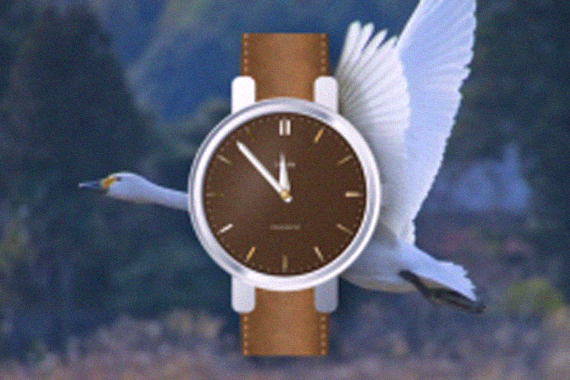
**11:53**
